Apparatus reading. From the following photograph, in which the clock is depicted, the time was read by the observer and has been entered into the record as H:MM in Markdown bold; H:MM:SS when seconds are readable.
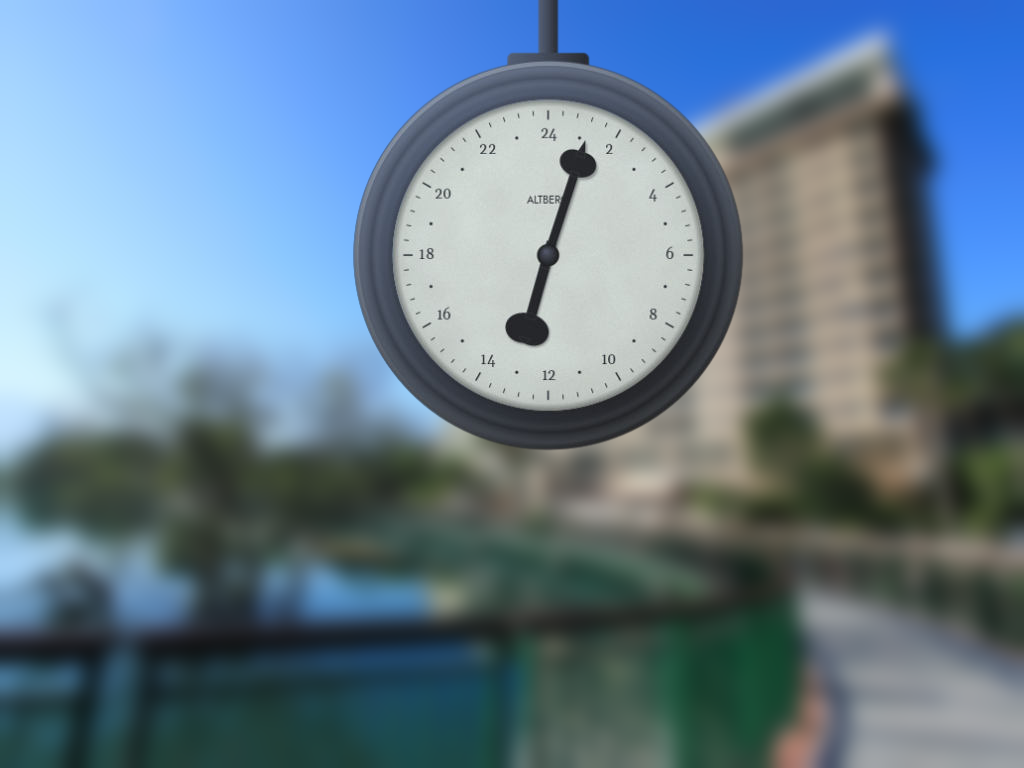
**13:03**
